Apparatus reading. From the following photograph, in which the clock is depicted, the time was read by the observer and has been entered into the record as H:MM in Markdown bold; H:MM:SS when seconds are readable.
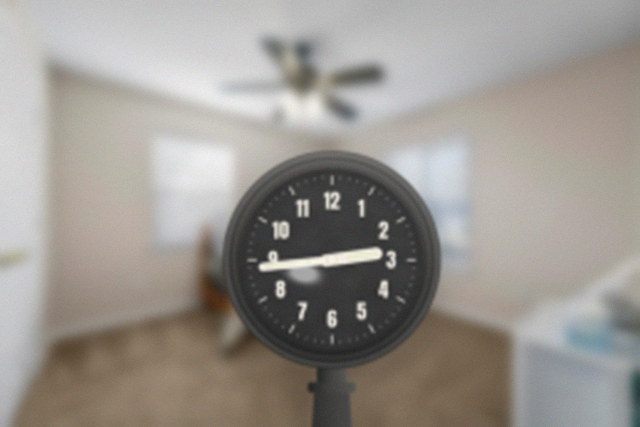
**2:44**
